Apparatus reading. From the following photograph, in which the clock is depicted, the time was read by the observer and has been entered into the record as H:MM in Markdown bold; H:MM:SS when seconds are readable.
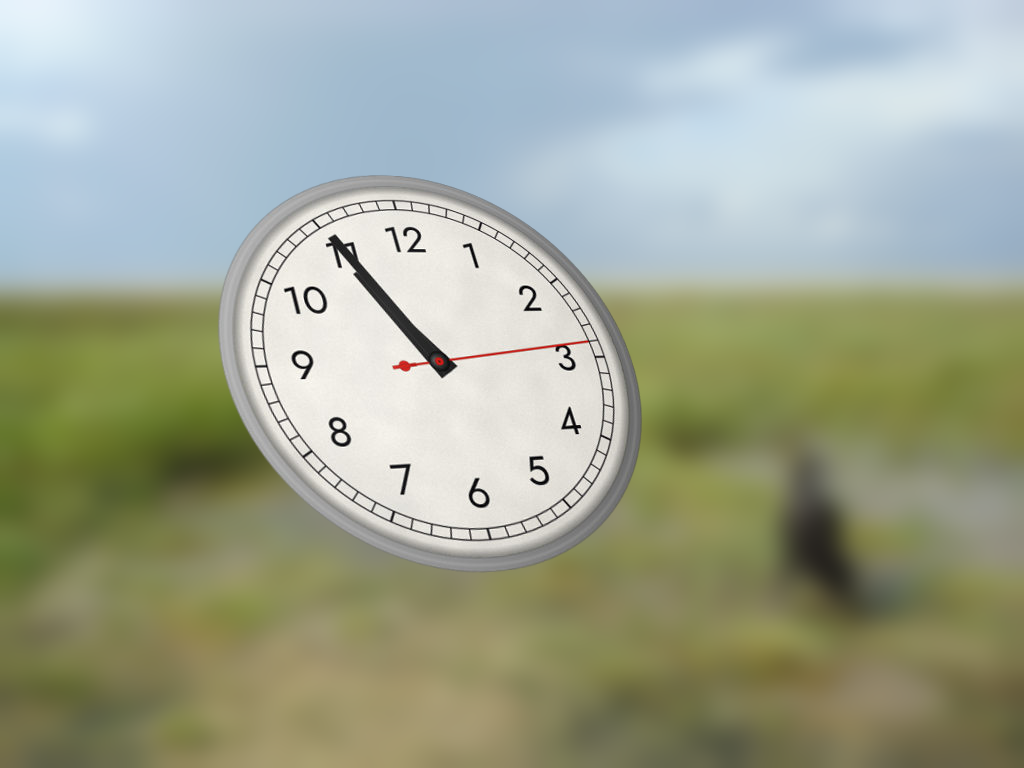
**10:55:14**
